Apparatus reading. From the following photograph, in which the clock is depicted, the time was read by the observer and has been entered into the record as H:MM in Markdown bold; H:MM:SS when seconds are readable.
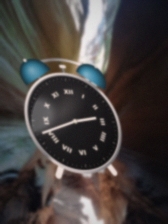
**2:42**
